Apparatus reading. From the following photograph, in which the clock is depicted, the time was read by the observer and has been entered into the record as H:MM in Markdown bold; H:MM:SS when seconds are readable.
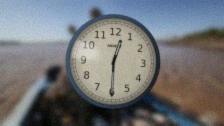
**12:30**
